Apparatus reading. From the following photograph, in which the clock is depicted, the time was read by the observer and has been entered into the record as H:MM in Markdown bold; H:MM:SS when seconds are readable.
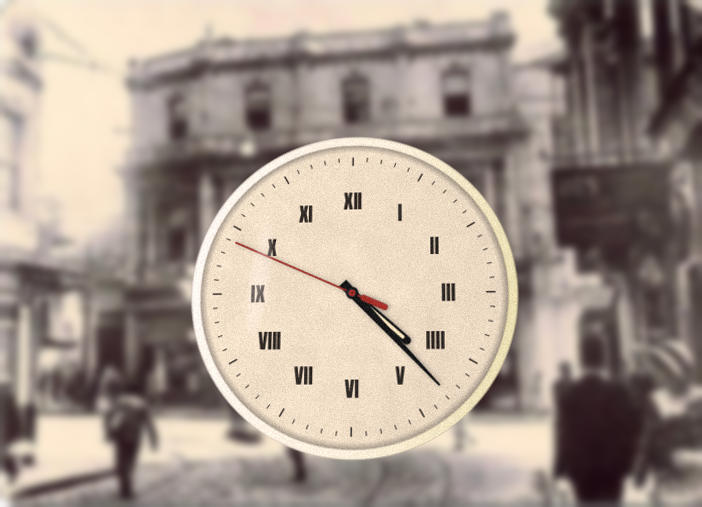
**4:22:49**
